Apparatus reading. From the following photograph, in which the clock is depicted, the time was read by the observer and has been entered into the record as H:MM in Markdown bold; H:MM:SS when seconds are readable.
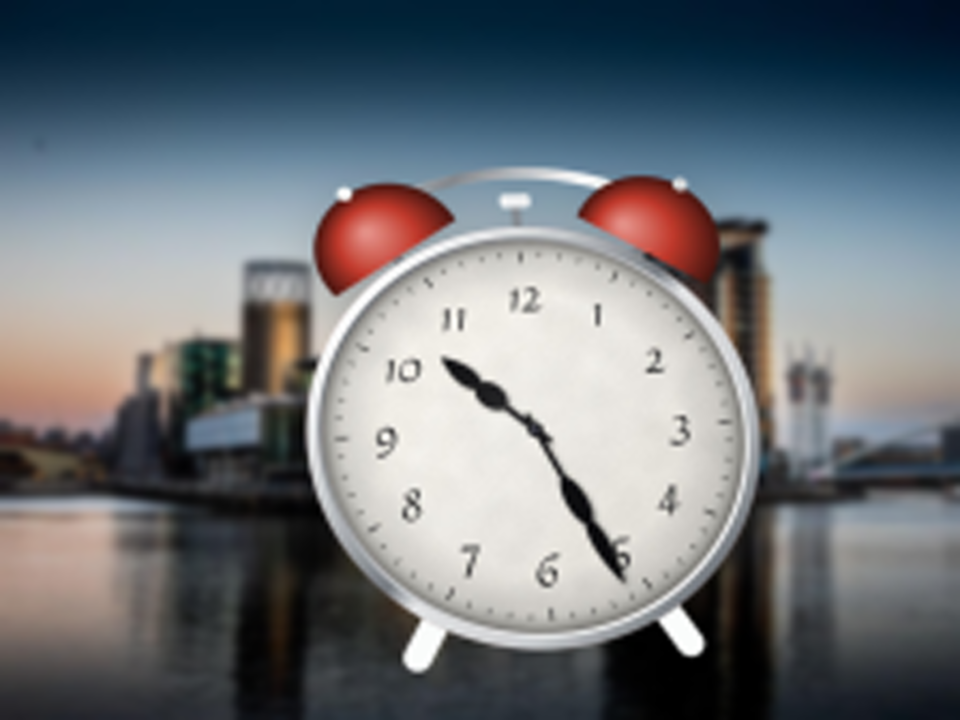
**10:26**
